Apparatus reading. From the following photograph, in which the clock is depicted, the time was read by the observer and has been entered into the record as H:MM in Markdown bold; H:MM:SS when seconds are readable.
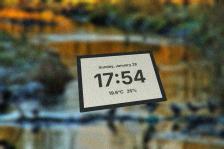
**17:54**
